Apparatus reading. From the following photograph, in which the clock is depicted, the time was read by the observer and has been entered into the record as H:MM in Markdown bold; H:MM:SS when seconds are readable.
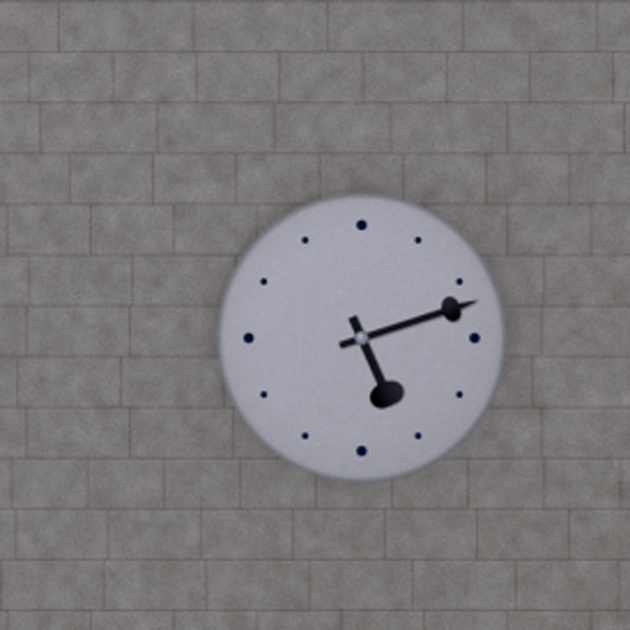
**5:12**
